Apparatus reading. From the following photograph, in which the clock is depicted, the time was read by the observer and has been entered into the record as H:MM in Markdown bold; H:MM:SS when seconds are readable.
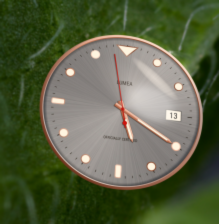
**5:19:58**
